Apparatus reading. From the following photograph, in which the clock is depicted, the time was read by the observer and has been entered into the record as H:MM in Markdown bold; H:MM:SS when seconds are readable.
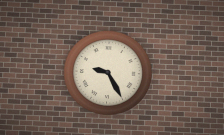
**9:25**
